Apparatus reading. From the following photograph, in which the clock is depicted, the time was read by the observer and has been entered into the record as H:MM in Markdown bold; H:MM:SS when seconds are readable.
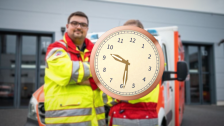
**9:29**
